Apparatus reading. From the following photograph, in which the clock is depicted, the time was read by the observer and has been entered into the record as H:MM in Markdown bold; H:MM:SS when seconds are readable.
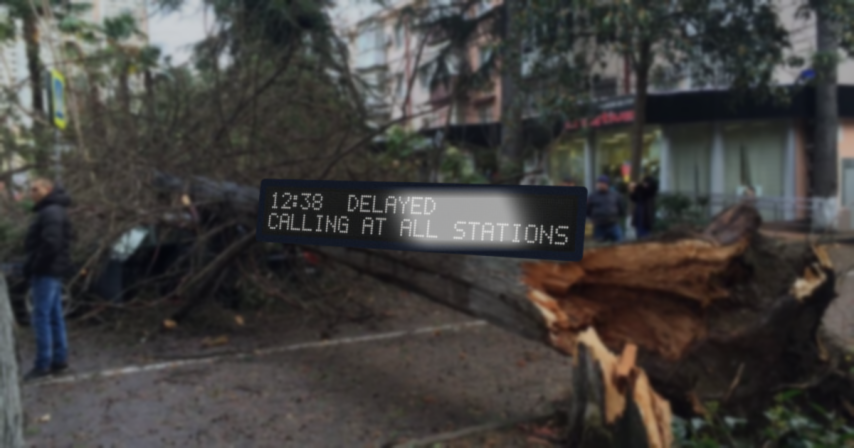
**12:38**
